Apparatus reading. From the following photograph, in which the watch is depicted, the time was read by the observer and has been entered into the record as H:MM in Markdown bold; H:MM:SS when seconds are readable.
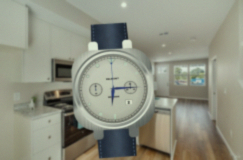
**6:15**
